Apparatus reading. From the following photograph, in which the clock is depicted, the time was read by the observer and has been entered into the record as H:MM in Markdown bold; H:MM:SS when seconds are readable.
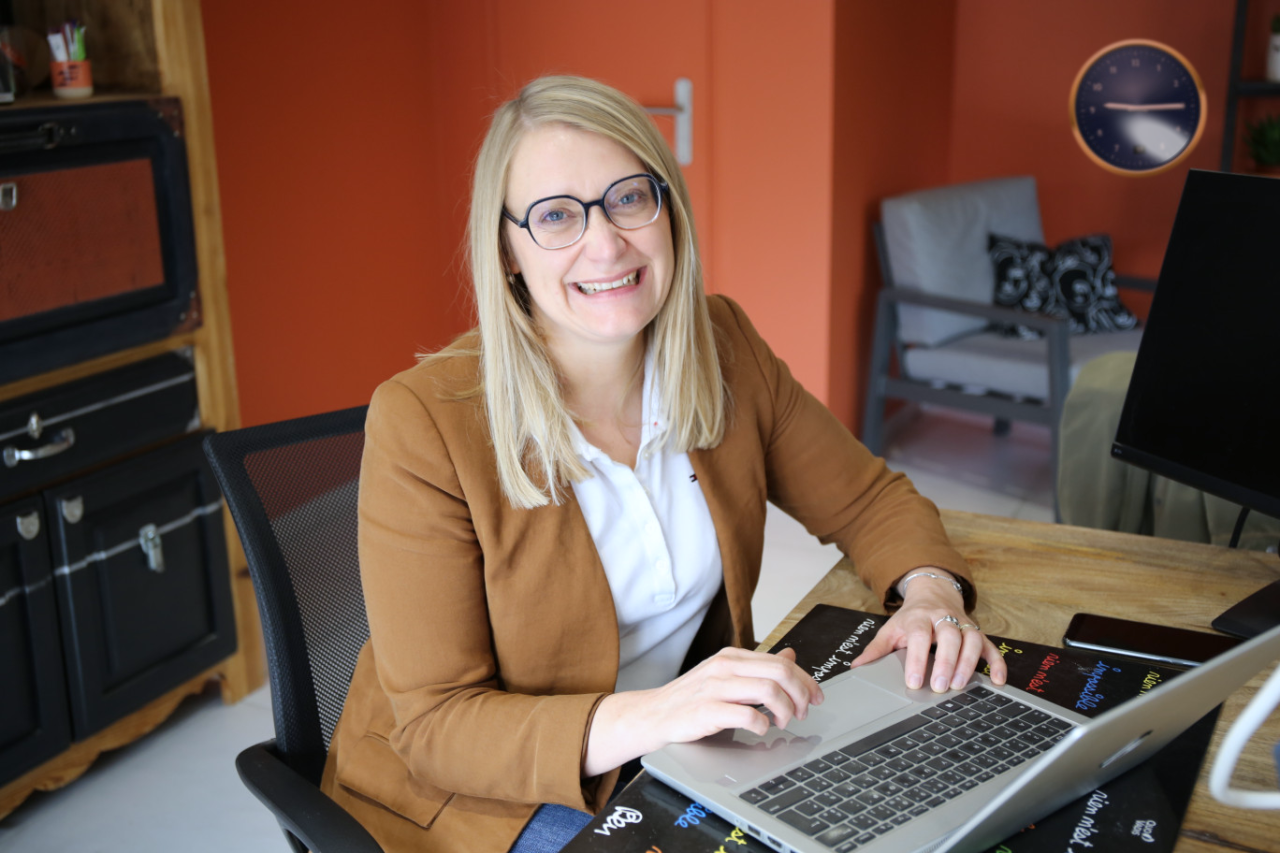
**9:15**
